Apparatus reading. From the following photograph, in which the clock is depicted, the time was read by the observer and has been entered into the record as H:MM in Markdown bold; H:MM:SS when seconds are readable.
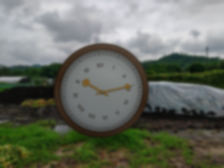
**10:14**
